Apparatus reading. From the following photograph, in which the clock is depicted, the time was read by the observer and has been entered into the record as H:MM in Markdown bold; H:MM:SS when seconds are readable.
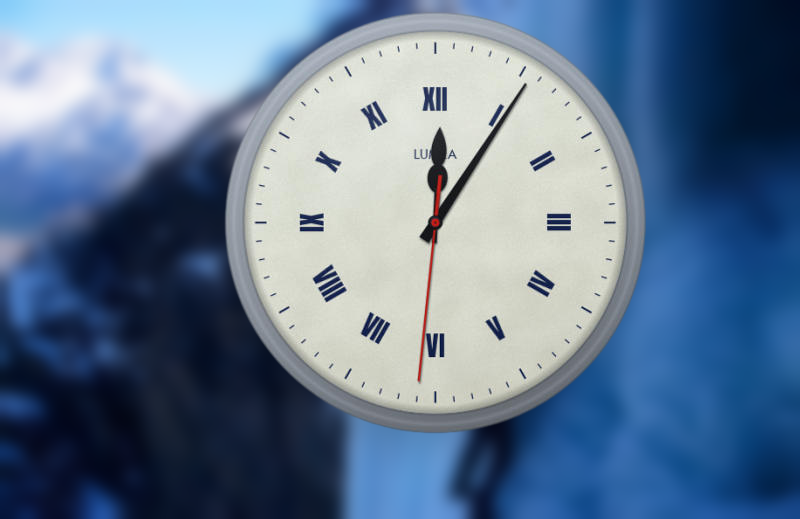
**12:05:31**
